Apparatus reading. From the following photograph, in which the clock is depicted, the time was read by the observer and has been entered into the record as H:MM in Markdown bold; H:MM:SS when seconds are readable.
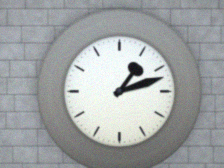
**1:12**
